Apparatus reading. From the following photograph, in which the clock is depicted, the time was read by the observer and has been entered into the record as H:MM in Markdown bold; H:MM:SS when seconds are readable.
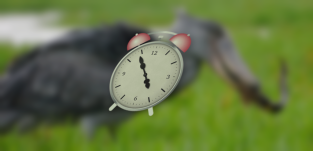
**4:54**
